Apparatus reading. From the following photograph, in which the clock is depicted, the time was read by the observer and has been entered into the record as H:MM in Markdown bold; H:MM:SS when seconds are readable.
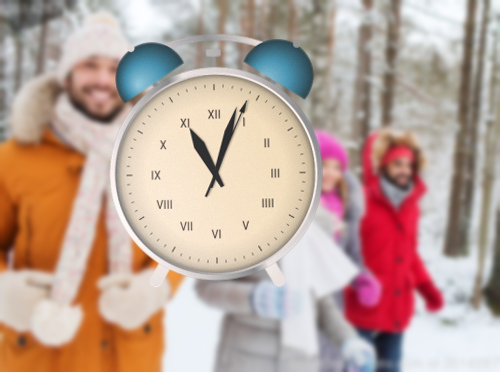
**11:03:04**
